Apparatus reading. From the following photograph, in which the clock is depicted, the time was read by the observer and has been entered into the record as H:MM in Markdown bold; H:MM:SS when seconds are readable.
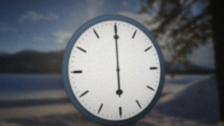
**6:00**
